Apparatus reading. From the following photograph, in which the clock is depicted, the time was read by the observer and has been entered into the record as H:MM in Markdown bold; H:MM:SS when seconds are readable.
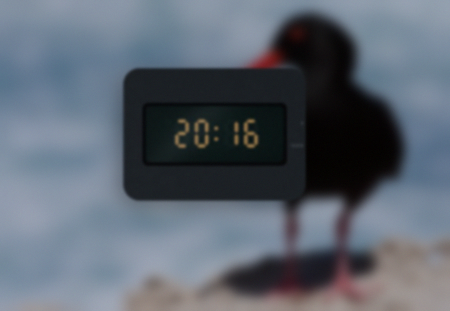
**20:16**
